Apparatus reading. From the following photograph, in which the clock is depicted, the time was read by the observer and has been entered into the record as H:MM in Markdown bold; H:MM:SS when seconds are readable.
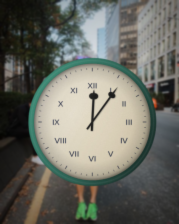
**12:06**
